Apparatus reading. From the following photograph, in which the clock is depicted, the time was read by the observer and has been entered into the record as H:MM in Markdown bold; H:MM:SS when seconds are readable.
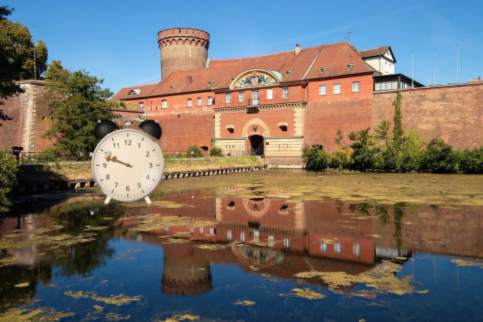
**9:48**
